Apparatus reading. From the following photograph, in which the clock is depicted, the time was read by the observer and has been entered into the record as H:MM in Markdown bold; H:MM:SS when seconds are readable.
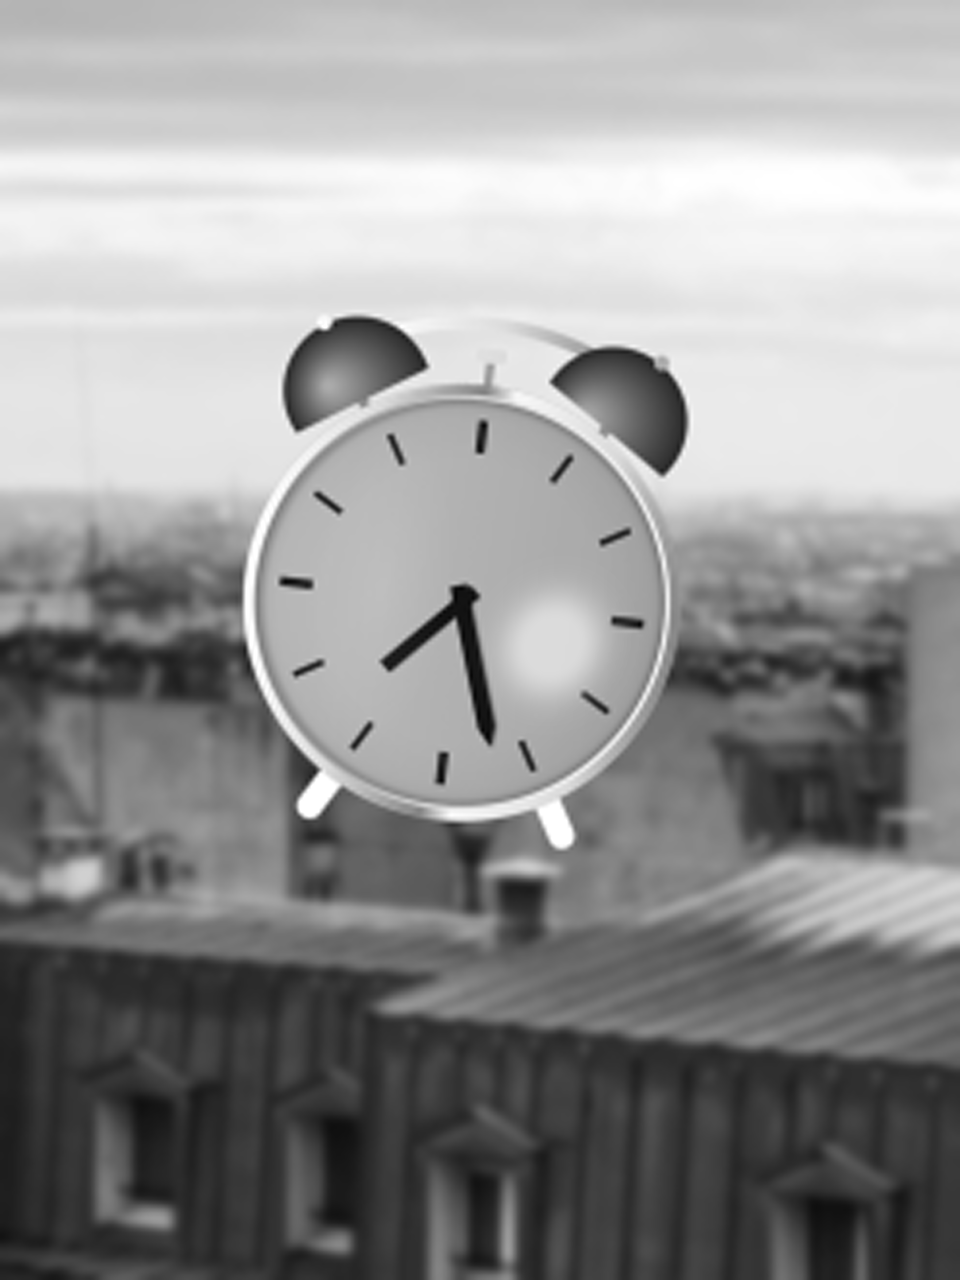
**7:27**
